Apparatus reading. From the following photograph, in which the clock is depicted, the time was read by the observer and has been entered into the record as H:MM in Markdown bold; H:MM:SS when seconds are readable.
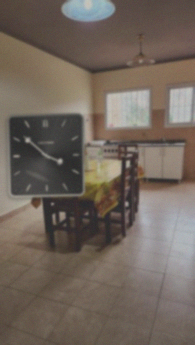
**3:52**
